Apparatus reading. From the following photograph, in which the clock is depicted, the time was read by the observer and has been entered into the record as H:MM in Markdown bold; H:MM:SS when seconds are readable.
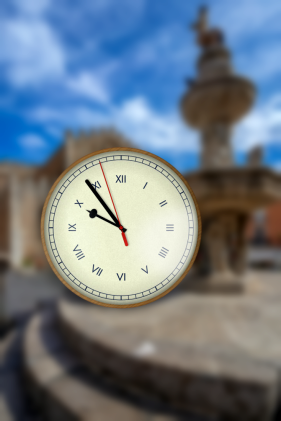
**9:53:57**
